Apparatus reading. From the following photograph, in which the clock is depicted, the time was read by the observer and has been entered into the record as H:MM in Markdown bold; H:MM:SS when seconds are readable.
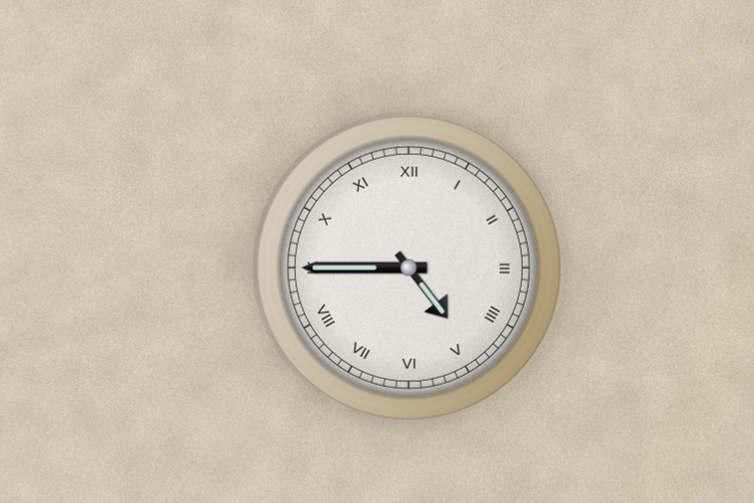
**4:45**
